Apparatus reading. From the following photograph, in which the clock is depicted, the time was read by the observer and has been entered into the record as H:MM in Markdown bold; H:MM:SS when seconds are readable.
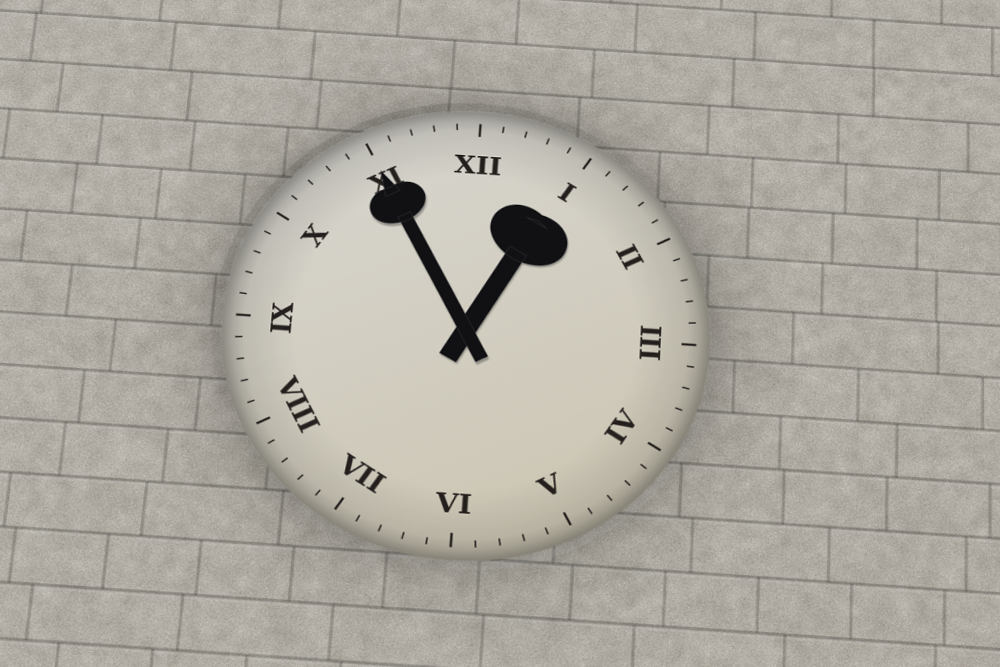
**12:55**
